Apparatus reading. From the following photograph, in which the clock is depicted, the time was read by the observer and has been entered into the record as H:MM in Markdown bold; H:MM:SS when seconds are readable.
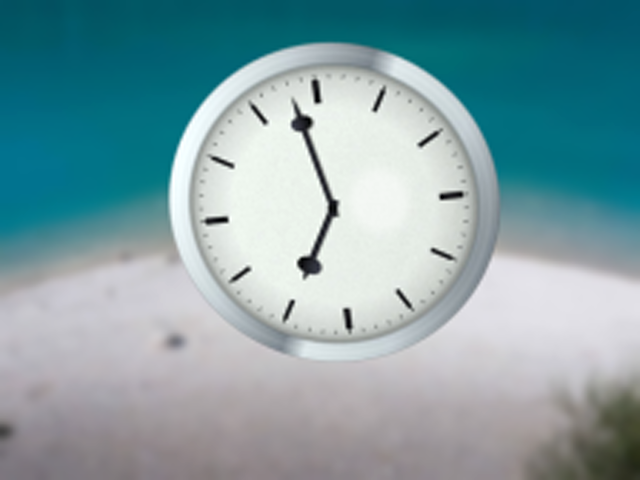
**6:58**
